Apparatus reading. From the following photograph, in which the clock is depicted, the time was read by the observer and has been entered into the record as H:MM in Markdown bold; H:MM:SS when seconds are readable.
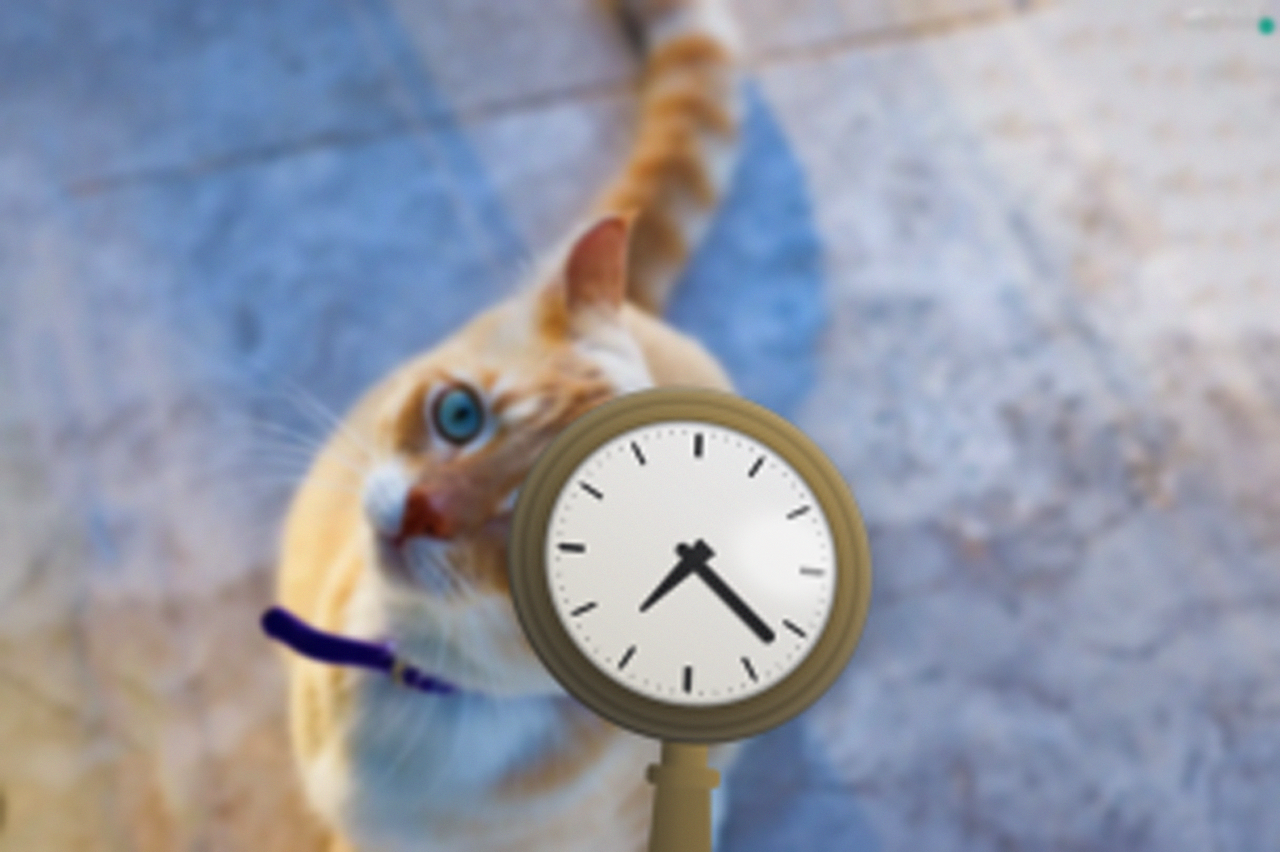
**7:22**
